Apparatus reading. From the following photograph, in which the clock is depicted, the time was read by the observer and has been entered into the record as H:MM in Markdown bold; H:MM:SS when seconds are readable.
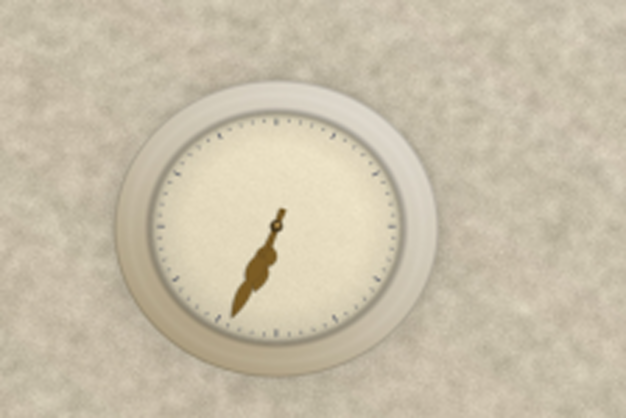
**6:34**
